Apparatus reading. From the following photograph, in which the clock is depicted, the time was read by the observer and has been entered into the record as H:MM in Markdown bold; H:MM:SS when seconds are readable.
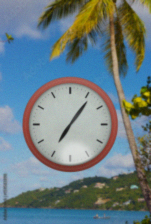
**7:06**
